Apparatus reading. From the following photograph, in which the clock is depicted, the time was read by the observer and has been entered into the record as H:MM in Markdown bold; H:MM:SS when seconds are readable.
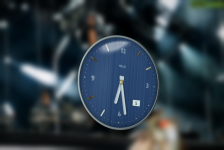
**6:28**
